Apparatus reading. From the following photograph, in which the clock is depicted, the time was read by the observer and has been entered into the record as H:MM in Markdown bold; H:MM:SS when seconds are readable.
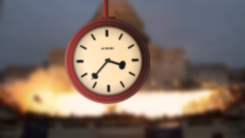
**3:37**
